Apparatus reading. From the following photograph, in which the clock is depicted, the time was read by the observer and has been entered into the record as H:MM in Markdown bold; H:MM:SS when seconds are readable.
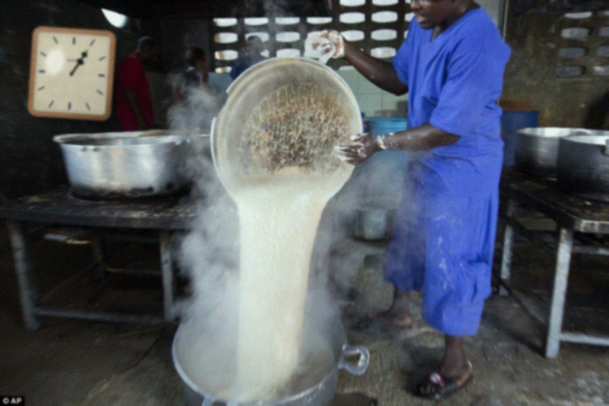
**1:05**
